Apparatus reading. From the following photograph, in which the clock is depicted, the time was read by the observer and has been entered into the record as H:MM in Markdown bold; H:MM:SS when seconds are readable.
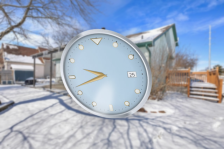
**9:42**
